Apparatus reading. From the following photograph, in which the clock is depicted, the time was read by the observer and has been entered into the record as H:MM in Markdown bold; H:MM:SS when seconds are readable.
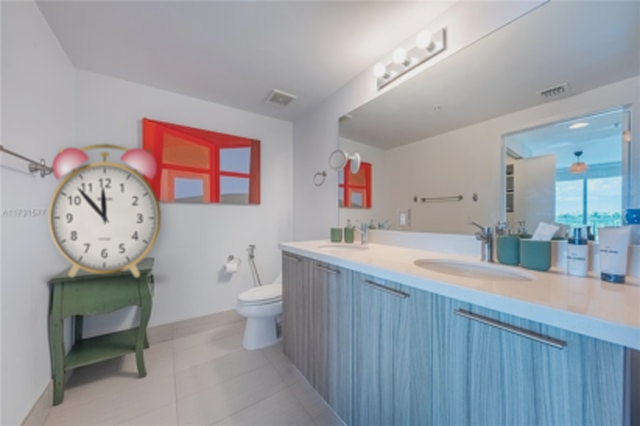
**11:53**
